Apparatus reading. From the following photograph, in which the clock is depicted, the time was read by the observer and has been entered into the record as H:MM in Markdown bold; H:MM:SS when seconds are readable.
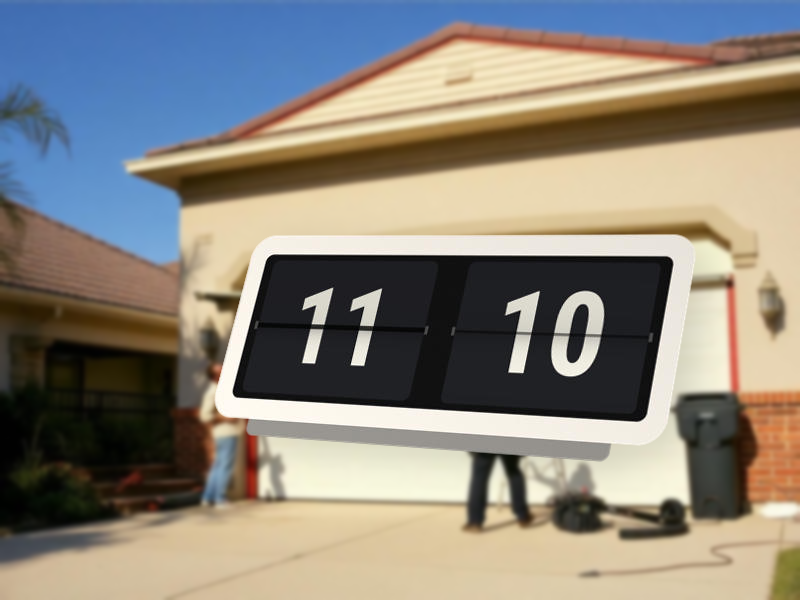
**11:10**
